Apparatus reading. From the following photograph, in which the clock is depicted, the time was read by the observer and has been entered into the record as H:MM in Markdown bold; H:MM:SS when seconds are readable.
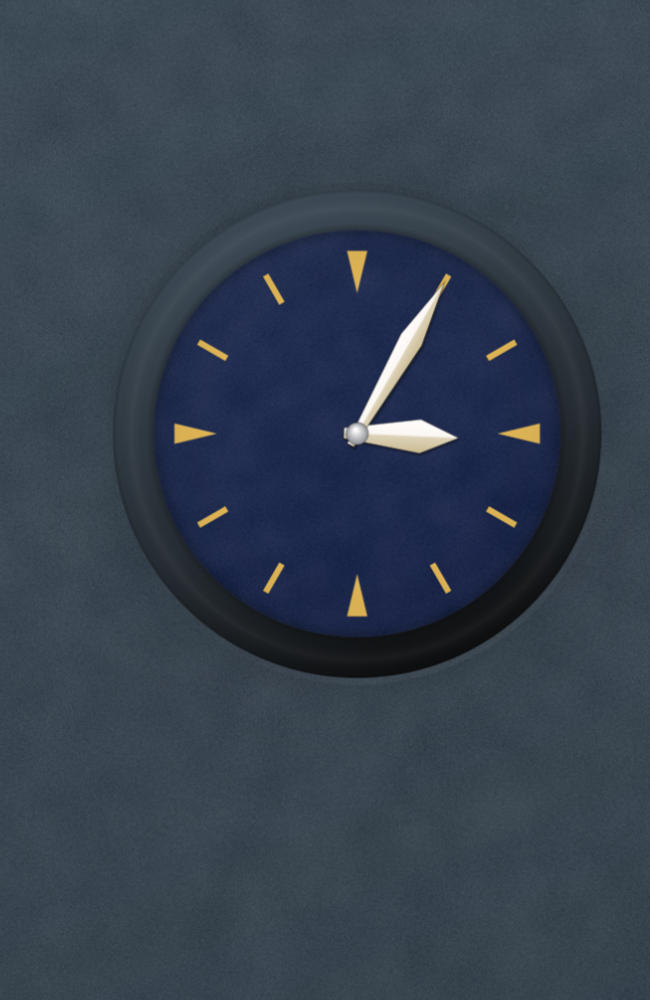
**3:05**
